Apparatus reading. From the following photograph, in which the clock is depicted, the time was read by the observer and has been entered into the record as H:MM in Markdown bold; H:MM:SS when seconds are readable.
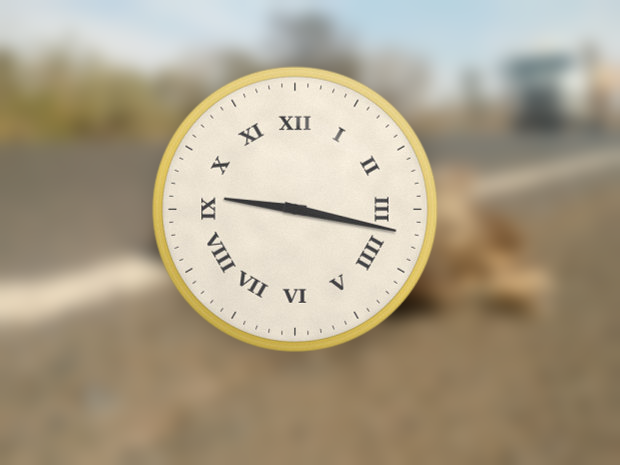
**9:17**
